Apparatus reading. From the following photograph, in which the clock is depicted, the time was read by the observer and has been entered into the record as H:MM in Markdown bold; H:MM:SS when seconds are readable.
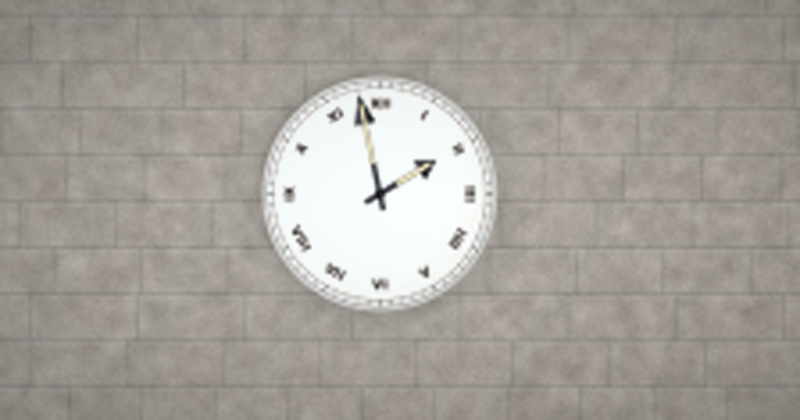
**1:58**
